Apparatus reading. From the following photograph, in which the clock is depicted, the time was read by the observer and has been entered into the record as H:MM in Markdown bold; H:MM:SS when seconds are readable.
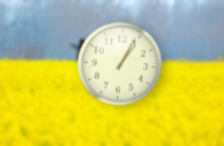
**1:04**
